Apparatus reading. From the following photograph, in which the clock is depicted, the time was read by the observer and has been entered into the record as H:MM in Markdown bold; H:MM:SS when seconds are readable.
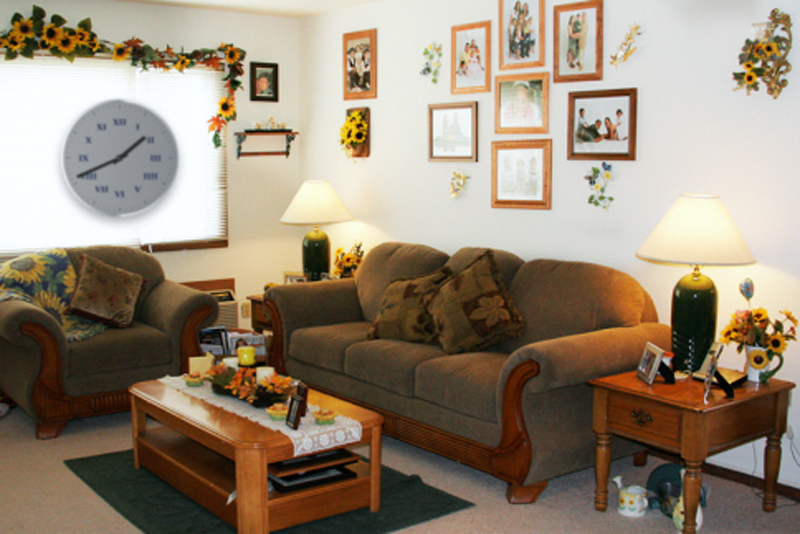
**1:41**
